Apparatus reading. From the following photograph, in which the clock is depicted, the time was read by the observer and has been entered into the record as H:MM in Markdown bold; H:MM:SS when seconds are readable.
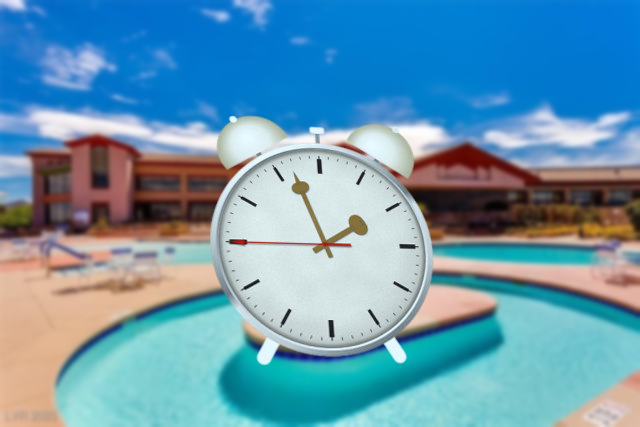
**1:56:45**
